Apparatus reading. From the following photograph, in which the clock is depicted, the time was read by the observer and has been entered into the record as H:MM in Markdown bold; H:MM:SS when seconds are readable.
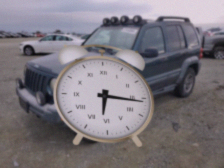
**6:16**
